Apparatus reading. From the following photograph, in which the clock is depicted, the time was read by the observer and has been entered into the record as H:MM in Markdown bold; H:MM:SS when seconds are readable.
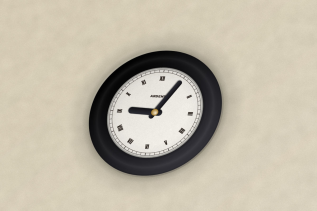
**9:05**
